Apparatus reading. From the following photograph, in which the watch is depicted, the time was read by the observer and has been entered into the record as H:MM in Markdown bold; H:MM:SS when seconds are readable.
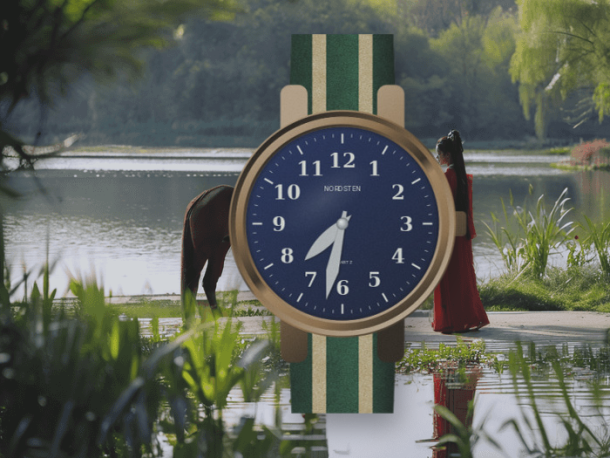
**7:32**
